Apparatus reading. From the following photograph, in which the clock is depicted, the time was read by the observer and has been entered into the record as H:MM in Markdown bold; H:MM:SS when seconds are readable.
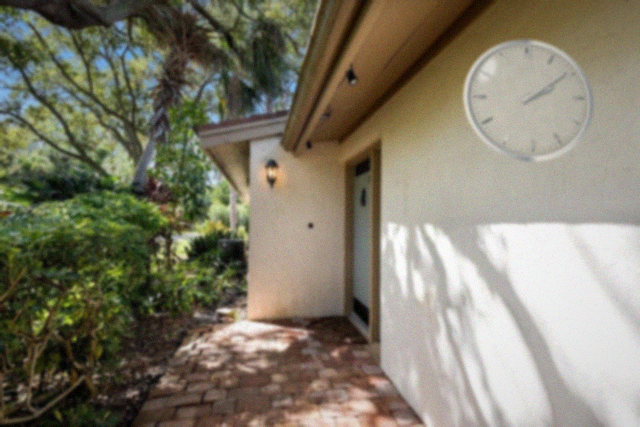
**2:09**
